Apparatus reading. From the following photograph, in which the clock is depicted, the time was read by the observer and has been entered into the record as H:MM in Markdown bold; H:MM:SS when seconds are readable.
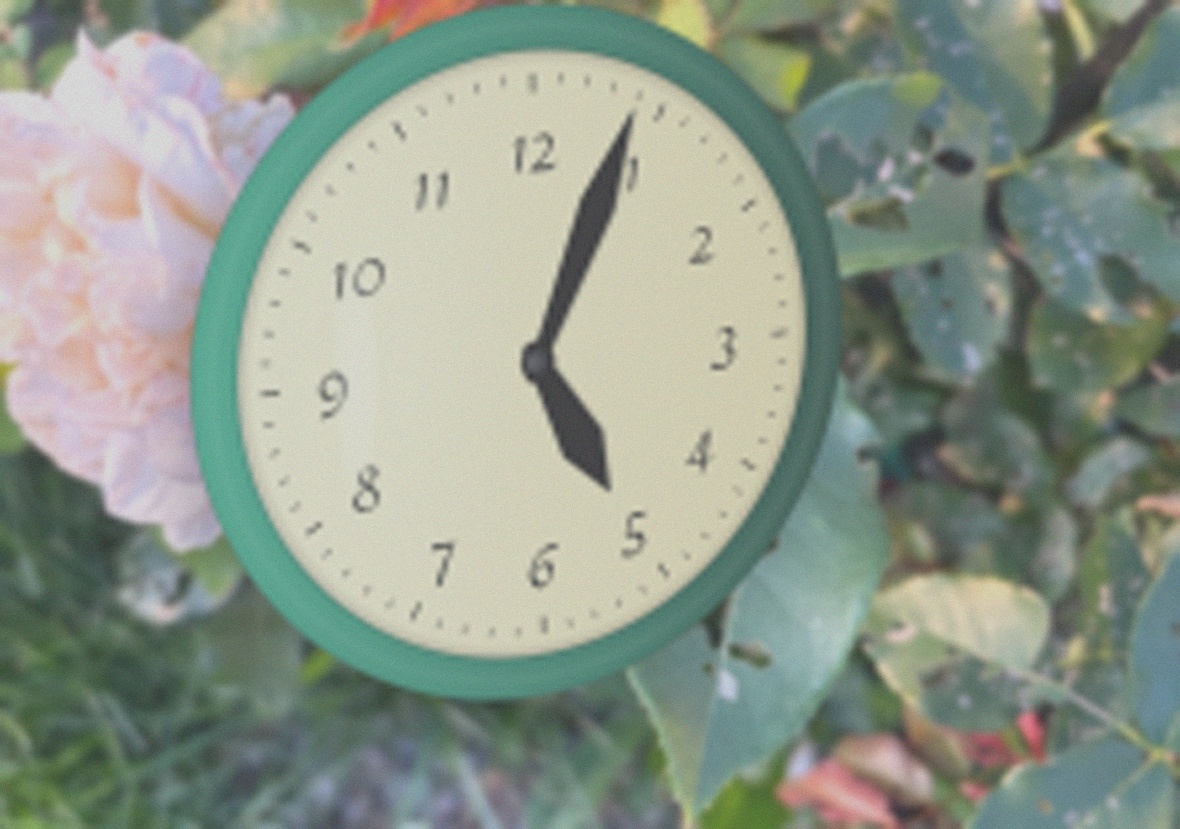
**5:04**
